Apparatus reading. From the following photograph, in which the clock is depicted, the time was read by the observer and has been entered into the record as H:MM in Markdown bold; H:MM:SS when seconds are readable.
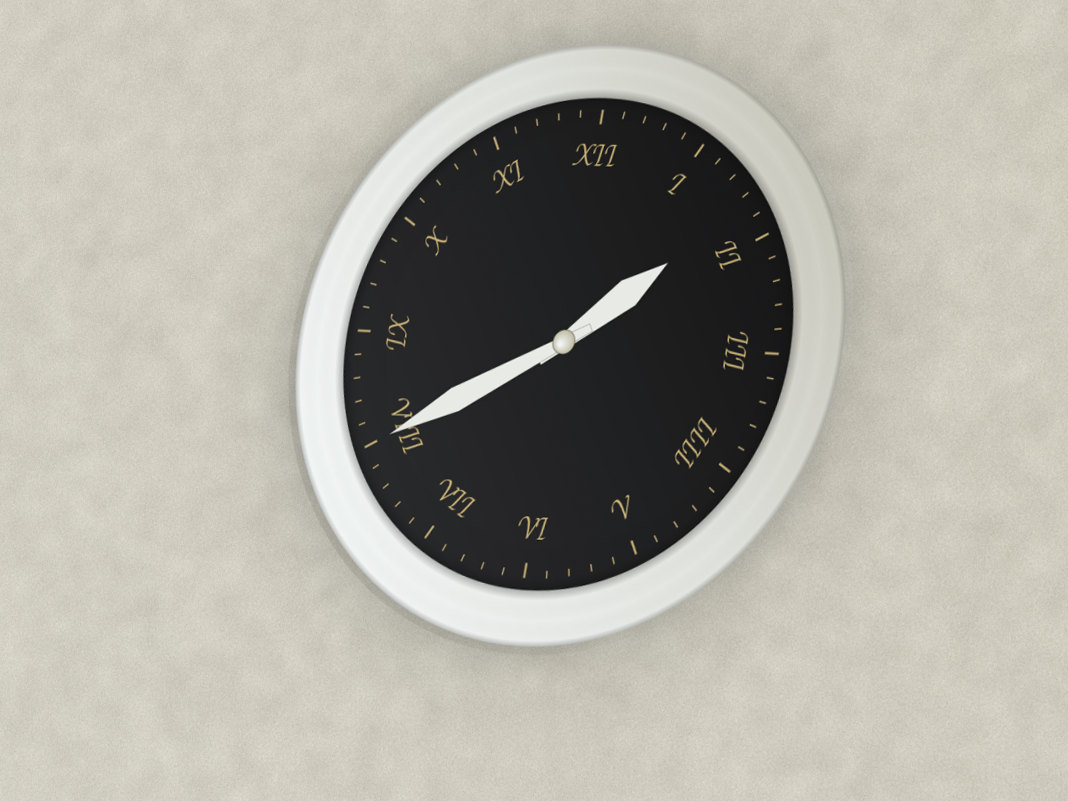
**1:40**
